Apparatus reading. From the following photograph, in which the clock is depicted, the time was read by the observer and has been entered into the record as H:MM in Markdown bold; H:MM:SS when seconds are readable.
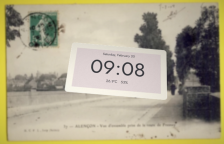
**9:08**
